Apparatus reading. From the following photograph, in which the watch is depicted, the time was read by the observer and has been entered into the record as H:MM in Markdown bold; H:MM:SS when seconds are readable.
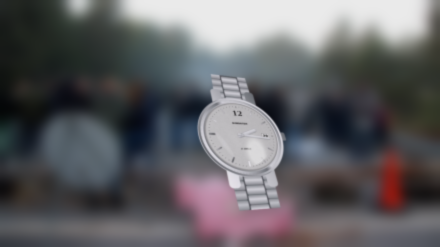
**2:16**
